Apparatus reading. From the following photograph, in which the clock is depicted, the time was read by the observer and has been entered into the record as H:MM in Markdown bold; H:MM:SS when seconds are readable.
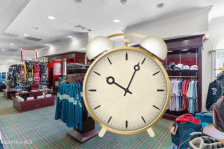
**10:04**
